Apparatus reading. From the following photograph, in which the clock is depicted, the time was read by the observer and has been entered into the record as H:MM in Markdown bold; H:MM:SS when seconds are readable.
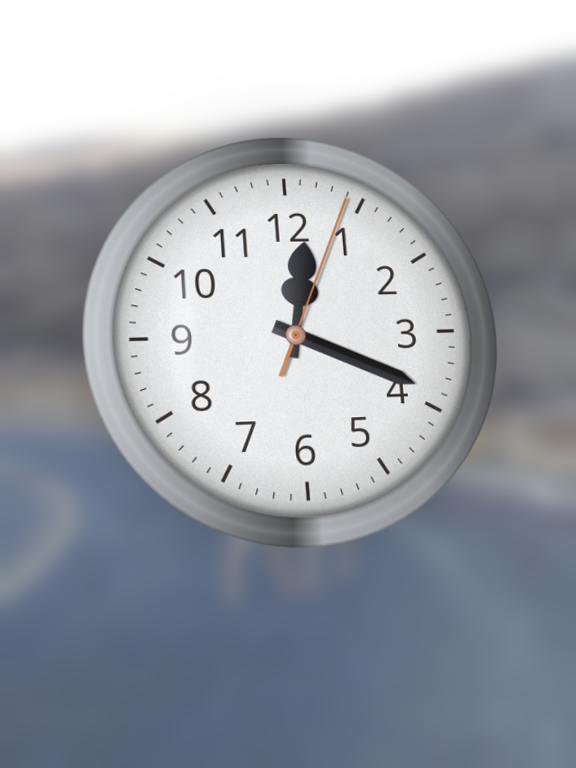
**12:19:04**
